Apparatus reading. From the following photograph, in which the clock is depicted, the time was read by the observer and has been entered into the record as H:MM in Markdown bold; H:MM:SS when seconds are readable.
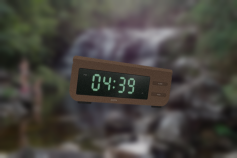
**4:39**
